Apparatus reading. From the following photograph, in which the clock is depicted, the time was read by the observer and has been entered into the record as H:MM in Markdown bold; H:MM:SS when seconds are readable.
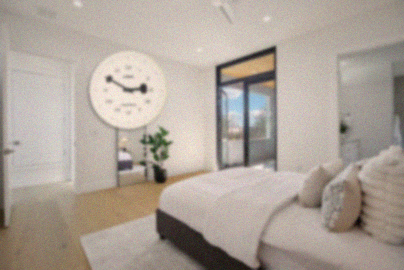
**2:50**
